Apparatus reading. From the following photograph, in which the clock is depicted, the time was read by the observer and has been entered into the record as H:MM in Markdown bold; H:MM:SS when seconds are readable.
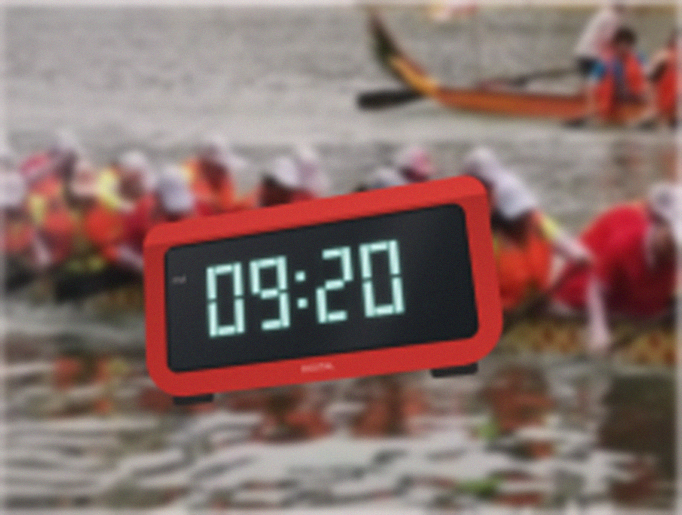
**9:20**
